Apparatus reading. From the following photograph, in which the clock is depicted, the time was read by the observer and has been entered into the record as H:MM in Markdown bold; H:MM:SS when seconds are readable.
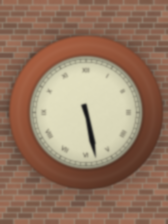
**5:28**
